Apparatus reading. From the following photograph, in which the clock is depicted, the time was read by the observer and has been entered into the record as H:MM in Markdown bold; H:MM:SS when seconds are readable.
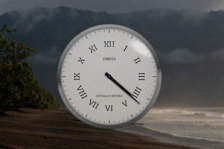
**4:22**
